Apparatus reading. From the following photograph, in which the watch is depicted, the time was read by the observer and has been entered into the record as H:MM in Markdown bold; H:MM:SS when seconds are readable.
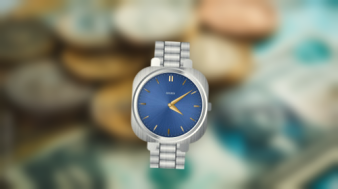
**4:09**
